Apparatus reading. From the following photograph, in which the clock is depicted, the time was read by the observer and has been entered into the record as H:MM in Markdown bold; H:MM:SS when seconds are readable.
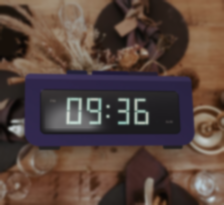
**9:36**
